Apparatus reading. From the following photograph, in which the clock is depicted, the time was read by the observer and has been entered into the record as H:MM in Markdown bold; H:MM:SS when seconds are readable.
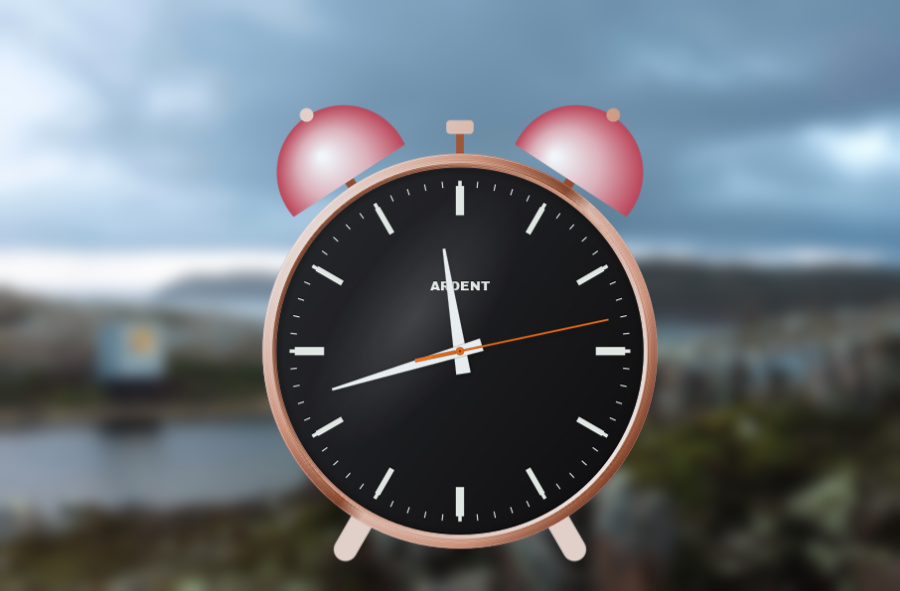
**11:42:13**
